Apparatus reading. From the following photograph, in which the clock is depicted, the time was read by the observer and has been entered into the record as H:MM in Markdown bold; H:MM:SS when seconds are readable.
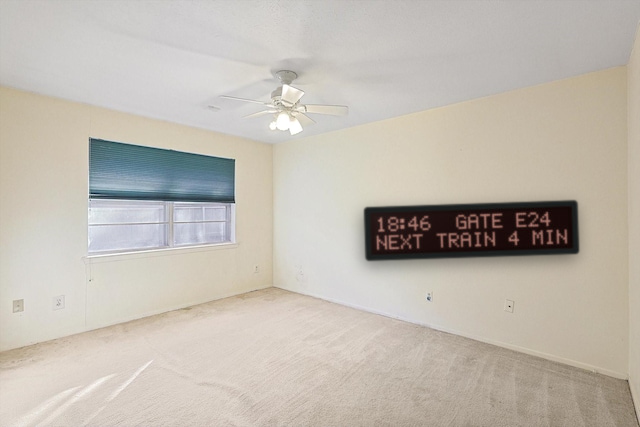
**18:46**
